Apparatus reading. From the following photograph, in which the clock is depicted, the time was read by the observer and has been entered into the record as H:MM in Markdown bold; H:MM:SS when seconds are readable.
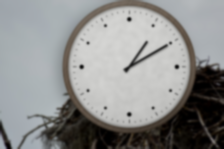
**1:10**
